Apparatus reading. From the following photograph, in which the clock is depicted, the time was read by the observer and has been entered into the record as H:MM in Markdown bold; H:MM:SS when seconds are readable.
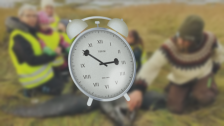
**2:51**
